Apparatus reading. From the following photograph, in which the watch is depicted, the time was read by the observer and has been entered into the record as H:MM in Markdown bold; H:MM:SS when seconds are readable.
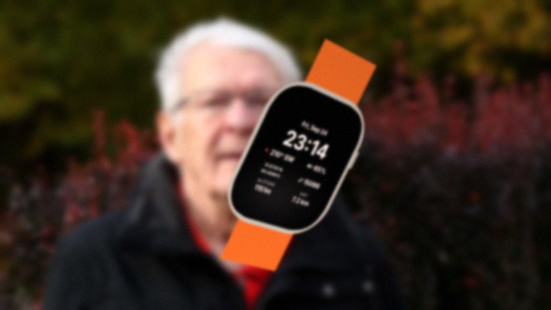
**23:14**
